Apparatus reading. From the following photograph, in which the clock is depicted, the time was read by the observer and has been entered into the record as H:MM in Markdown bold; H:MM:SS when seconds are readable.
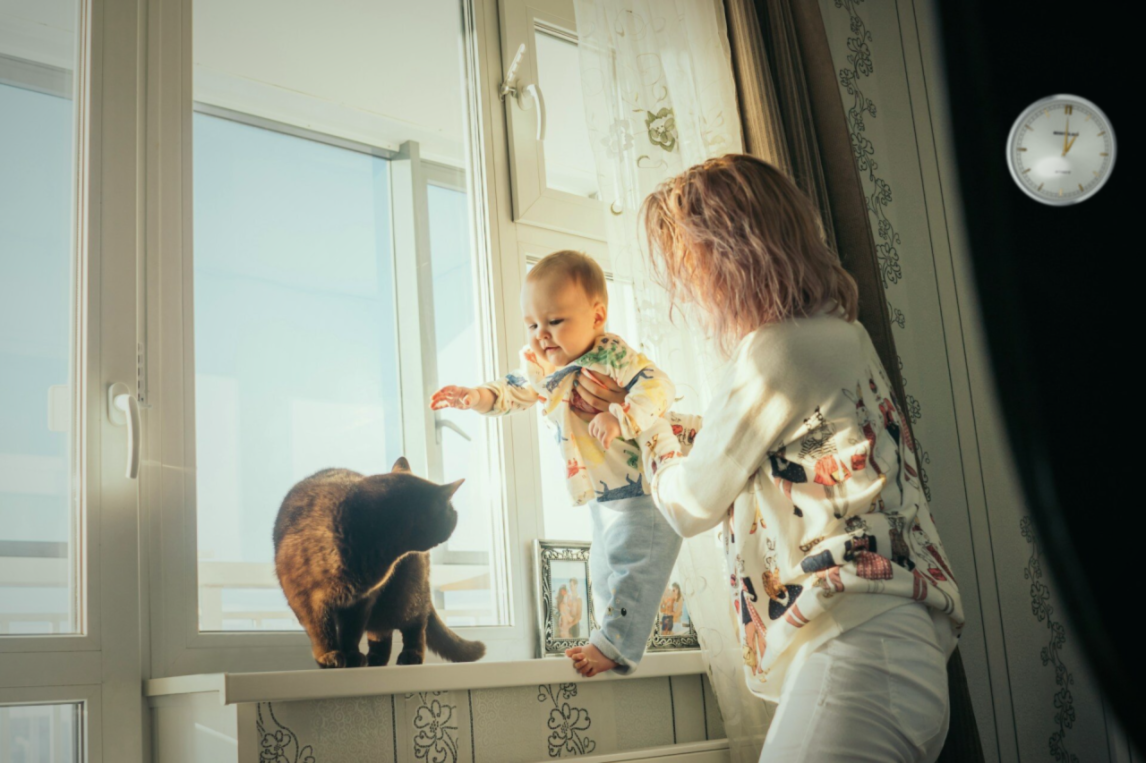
**1:00**
